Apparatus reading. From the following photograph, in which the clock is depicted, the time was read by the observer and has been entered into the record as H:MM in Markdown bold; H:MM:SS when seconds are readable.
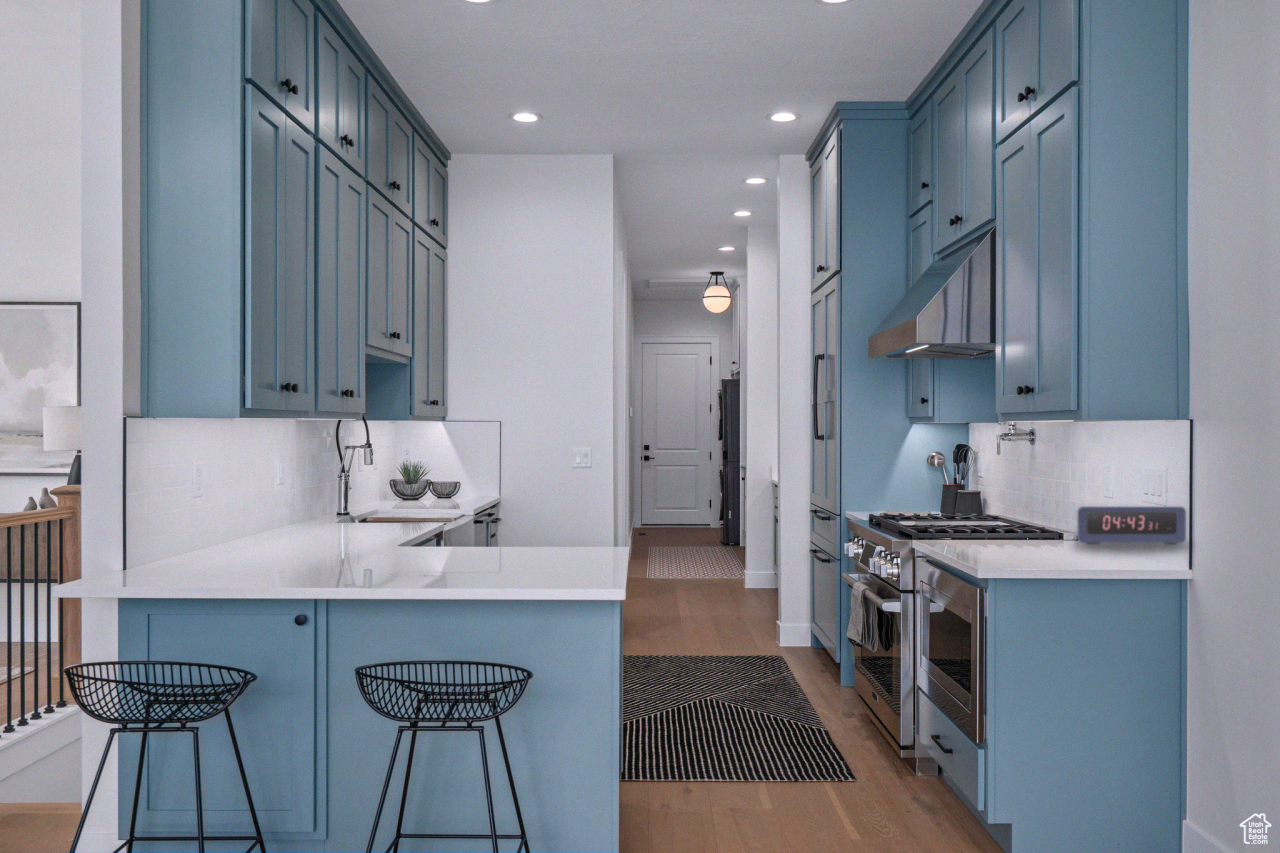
**4:43**
